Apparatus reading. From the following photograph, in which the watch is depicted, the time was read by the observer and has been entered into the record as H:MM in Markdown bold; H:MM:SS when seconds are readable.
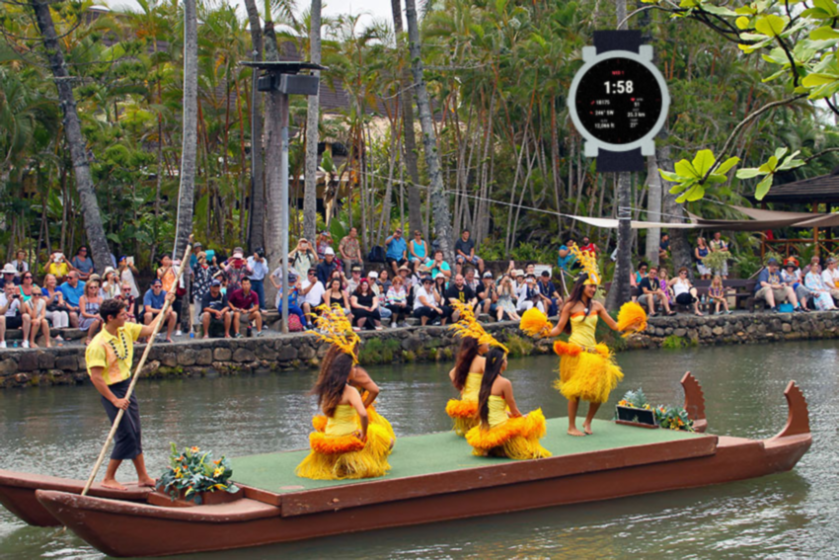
**1:58**
